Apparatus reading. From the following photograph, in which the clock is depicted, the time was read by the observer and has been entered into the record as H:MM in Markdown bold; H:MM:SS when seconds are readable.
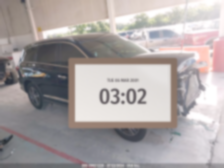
**3:02**
